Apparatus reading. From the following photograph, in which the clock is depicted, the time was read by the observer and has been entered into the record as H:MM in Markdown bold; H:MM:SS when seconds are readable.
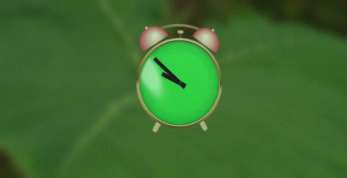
**9:52**
